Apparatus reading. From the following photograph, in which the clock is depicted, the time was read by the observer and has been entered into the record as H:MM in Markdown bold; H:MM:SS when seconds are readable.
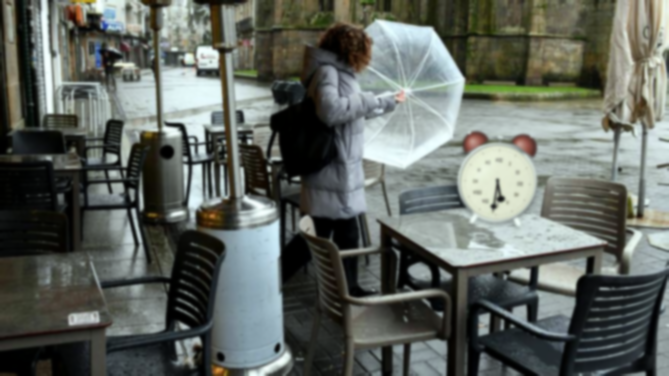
**5:31**
